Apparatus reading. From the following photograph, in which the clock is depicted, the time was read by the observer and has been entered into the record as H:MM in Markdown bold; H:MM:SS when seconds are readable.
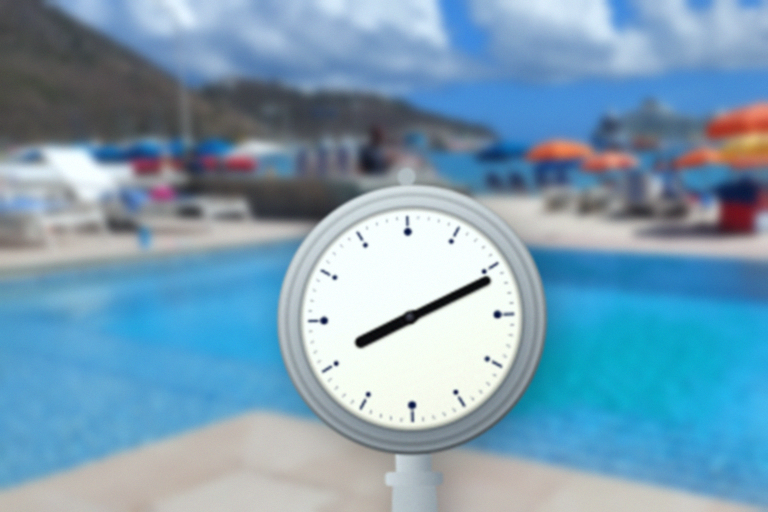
**8:11**
